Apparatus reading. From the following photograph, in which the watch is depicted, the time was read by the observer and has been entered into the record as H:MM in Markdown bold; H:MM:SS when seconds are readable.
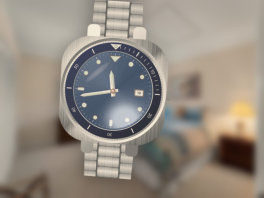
**11:43**
